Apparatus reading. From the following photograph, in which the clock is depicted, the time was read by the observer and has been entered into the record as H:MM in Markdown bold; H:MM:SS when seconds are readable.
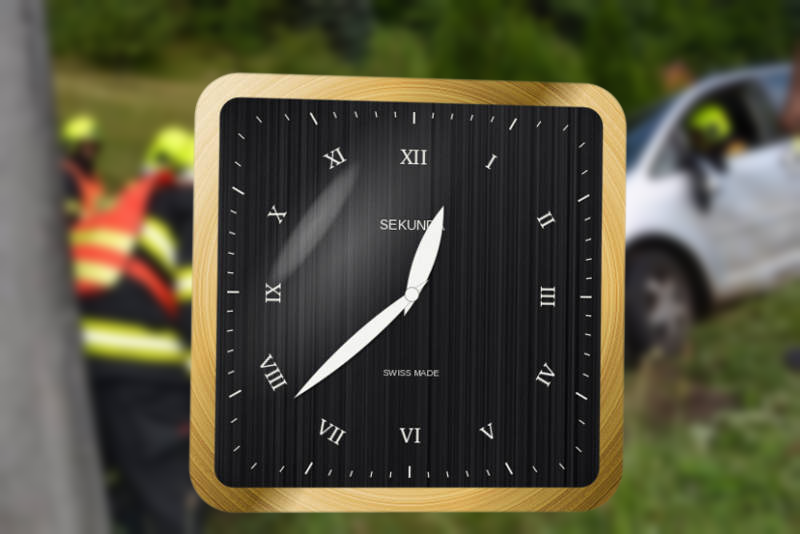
**12:38**
